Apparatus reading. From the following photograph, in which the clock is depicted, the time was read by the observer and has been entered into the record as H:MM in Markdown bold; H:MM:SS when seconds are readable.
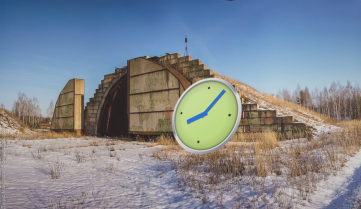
**8:06**
